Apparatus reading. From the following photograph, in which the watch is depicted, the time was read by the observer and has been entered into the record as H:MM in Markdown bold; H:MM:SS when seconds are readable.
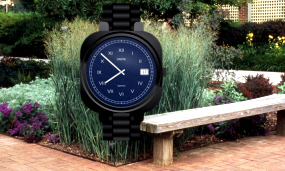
**7:52**
